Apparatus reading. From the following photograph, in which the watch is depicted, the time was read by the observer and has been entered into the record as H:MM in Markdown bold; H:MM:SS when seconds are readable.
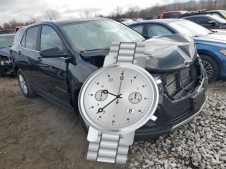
**9:37**
